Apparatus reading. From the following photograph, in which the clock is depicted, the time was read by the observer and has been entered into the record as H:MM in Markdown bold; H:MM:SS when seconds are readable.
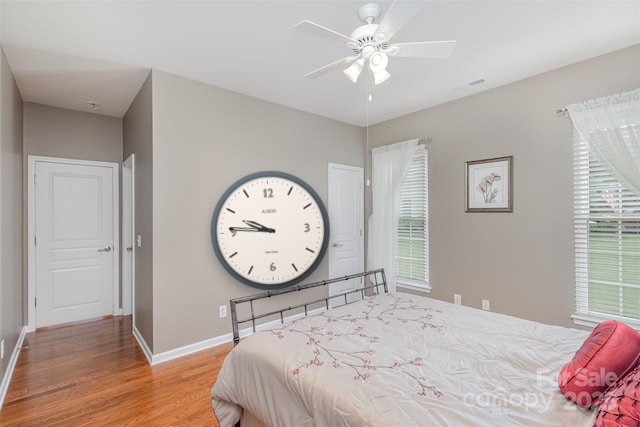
**9:46**
